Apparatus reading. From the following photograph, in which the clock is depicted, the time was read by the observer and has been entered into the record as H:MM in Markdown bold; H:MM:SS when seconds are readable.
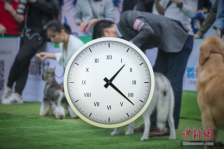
**1:22**
